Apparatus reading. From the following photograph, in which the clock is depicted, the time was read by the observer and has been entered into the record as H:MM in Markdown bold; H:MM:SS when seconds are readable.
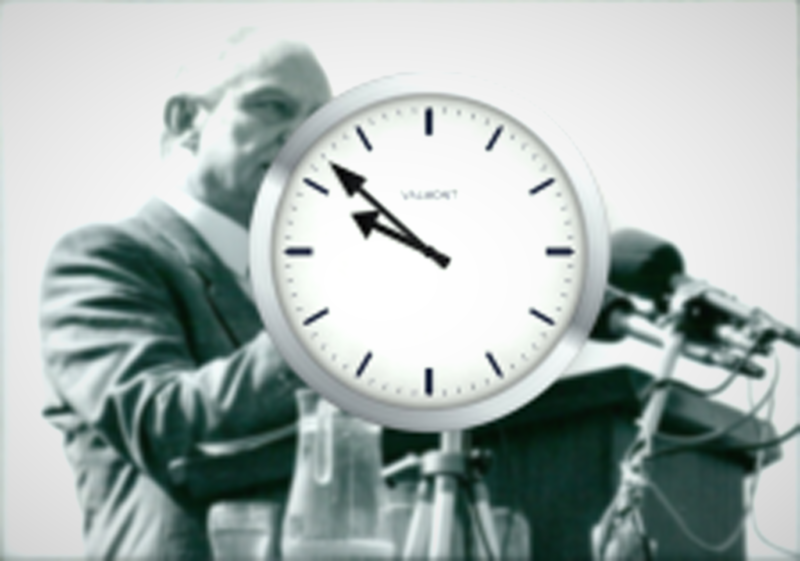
**9:52**
